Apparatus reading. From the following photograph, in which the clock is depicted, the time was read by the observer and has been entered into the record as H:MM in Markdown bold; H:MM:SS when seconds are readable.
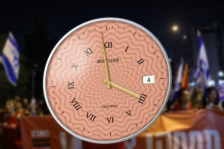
**3:59**
